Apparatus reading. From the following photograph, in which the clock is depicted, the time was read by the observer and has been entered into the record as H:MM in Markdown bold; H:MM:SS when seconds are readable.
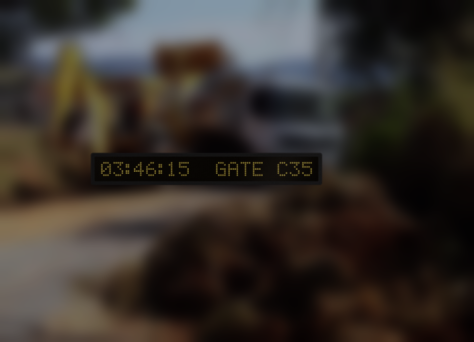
**3:46:15**
